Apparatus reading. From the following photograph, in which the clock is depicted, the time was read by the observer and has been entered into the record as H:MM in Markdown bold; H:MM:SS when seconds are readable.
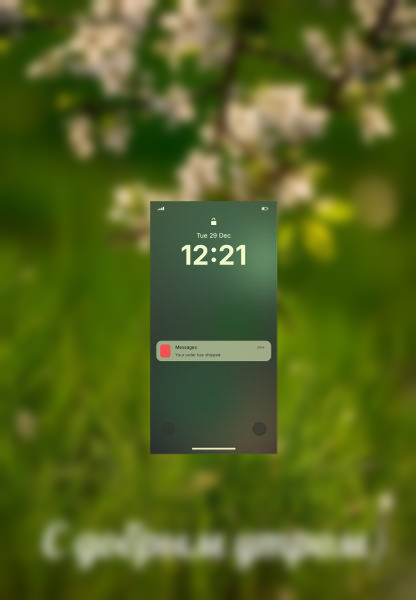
**12:21**
